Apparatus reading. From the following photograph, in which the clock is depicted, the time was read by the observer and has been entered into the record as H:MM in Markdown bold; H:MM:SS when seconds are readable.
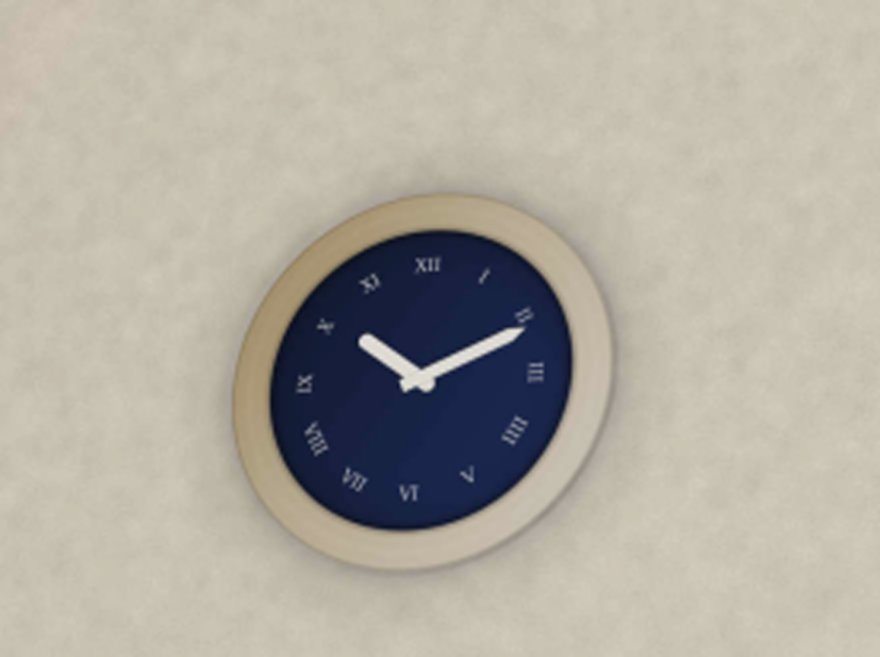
**10:11**
